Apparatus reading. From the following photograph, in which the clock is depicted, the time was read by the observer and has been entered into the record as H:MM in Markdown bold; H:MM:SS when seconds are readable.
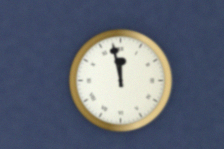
**11:58**
